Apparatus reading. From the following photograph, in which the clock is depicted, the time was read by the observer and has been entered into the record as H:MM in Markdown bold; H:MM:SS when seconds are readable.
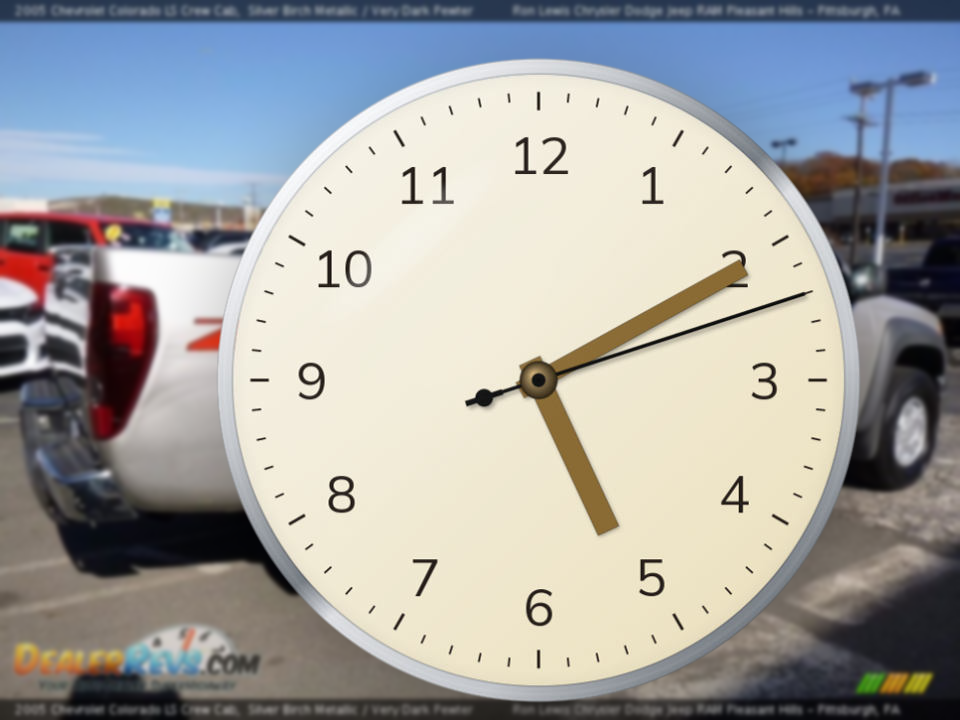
**5:10:12**
